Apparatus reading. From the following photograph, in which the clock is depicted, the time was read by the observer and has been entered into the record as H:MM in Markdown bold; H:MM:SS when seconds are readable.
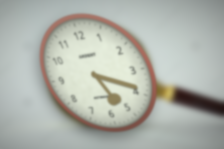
**5:19**
